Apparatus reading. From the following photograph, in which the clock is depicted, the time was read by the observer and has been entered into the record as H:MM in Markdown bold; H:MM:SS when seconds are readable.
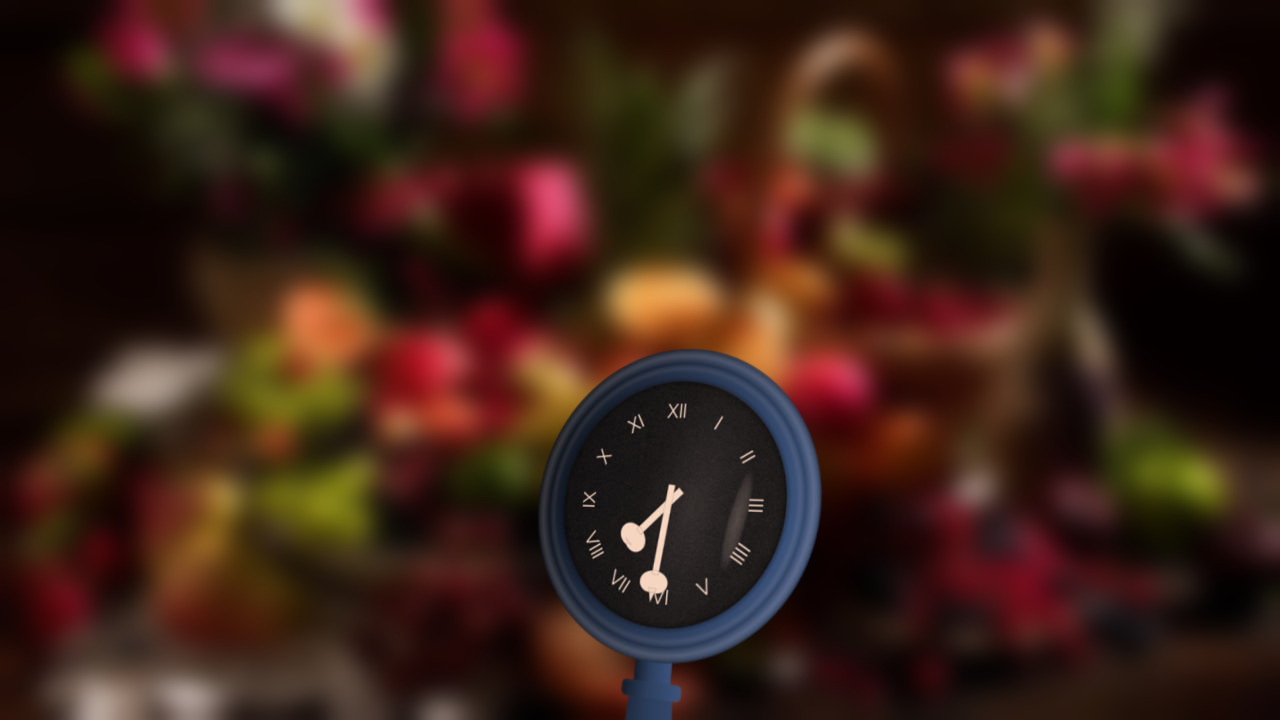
**7:31**
